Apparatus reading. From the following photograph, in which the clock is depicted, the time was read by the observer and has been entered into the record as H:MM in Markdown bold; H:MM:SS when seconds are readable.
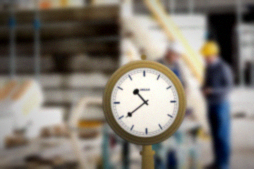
**10:39**
